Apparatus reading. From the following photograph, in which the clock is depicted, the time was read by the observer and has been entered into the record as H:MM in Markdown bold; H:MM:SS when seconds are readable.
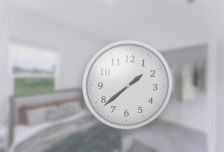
**1:38**
